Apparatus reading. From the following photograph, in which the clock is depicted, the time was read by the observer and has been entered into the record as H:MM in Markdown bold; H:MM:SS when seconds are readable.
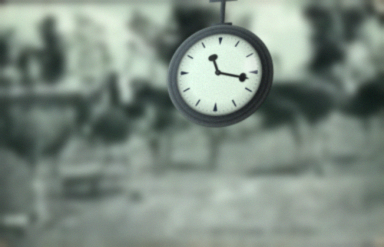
**11:17**
